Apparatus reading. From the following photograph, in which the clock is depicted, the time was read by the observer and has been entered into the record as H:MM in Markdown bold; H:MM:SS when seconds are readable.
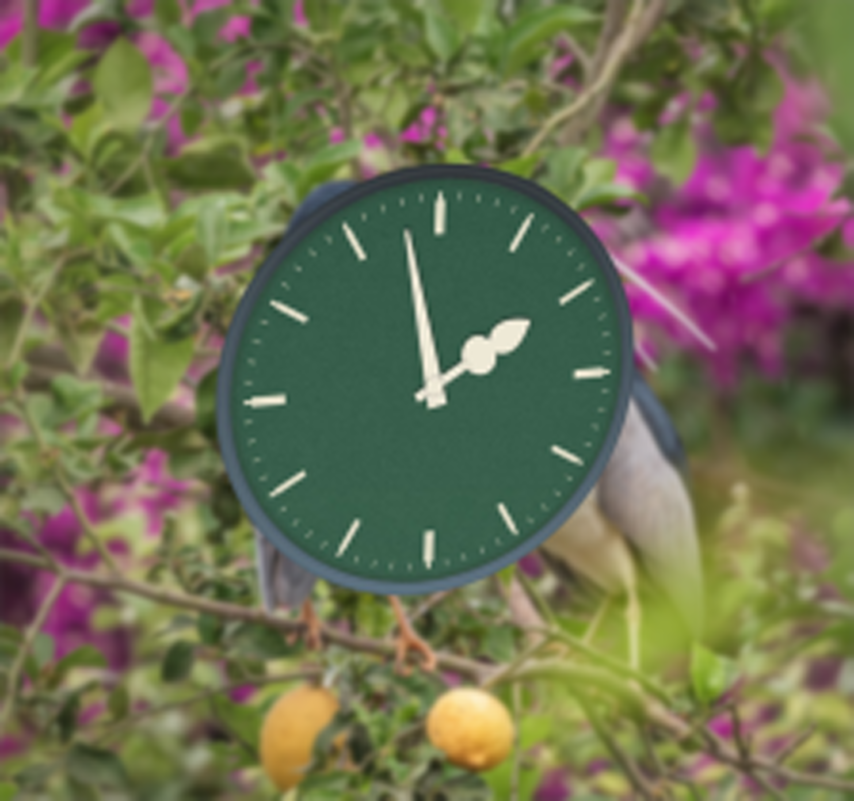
**1:58**
